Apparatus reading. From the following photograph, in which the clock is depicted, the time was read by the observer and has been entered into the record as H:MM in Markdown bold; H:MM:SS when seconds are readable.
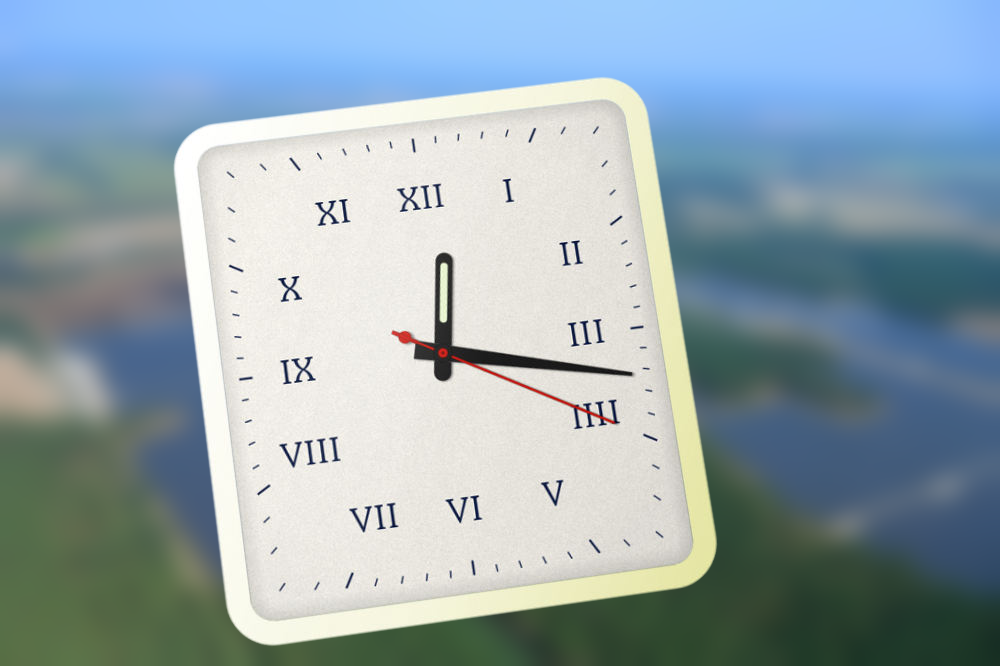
**12:17:20**
